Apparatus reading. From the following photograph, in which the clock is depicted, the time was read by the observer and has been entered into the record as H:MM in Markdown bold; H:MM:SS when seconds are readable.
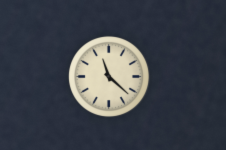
**11:22**
